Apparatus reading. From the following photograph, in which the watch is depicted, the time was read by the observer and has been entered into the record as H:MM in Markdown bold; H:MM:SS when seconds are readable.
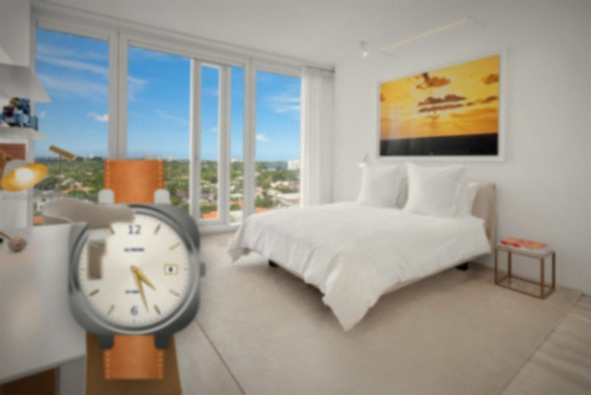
**4:27**
